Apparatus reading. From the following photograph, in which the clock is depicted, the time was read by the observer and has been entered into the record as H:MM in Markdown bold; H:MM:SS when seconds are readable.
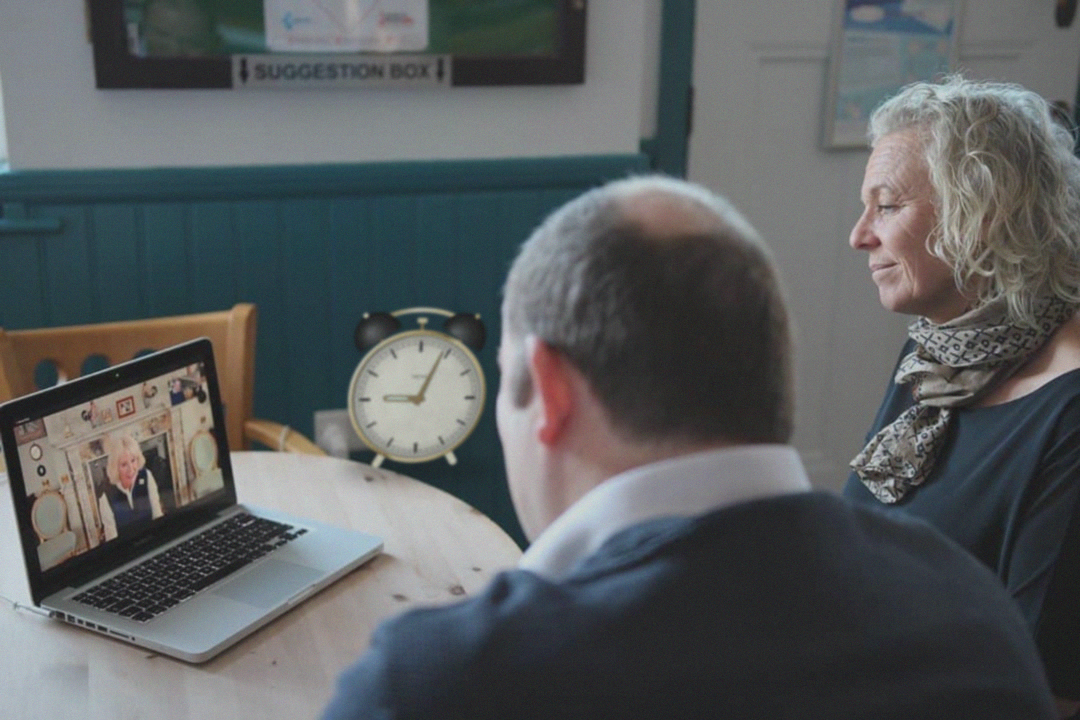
**9:04**
